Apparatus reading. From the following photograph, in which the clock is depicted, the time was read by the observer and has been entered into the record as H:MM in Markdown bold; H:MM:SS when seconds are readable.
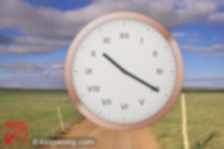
**10:20**
